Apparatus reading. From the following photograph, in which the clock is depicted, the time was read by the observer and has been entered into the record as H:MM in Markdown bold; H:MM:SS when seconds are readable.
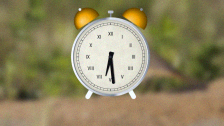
**6:29**
